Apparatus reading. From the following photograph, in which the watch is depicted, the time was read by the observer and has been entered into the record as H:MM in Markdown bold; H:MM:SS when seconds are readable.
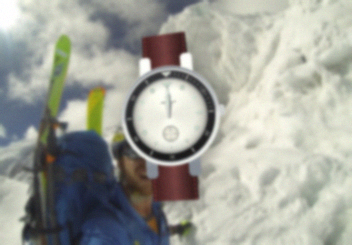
**12:00**
